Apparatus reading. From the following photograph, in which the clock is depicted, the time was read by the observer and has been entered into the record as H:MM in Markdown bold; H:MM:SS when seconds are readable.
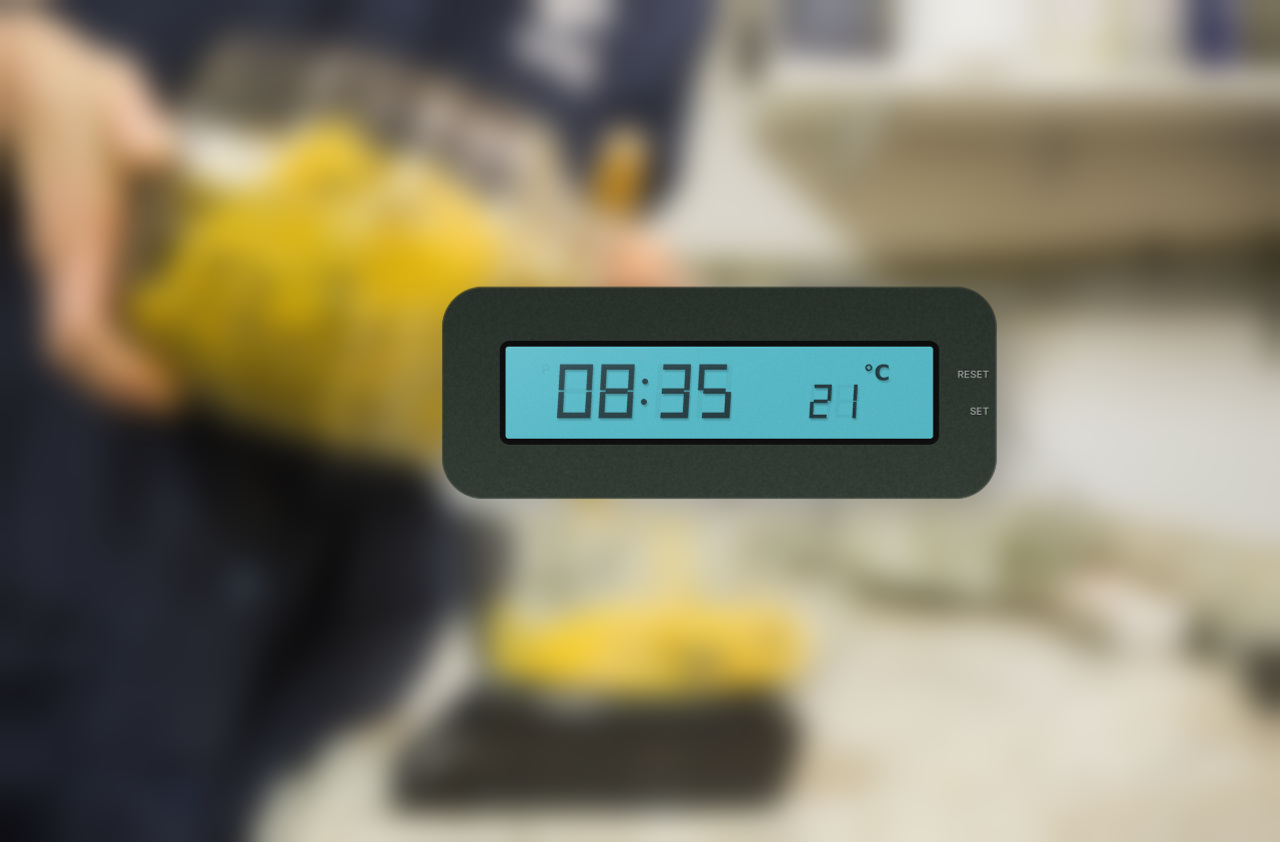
**8:35**
